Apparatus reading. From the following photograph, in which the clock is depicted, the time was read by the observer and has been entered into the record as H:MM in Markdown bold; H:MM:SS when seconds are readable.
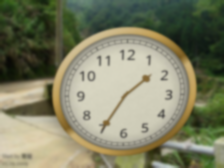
**1:35**
